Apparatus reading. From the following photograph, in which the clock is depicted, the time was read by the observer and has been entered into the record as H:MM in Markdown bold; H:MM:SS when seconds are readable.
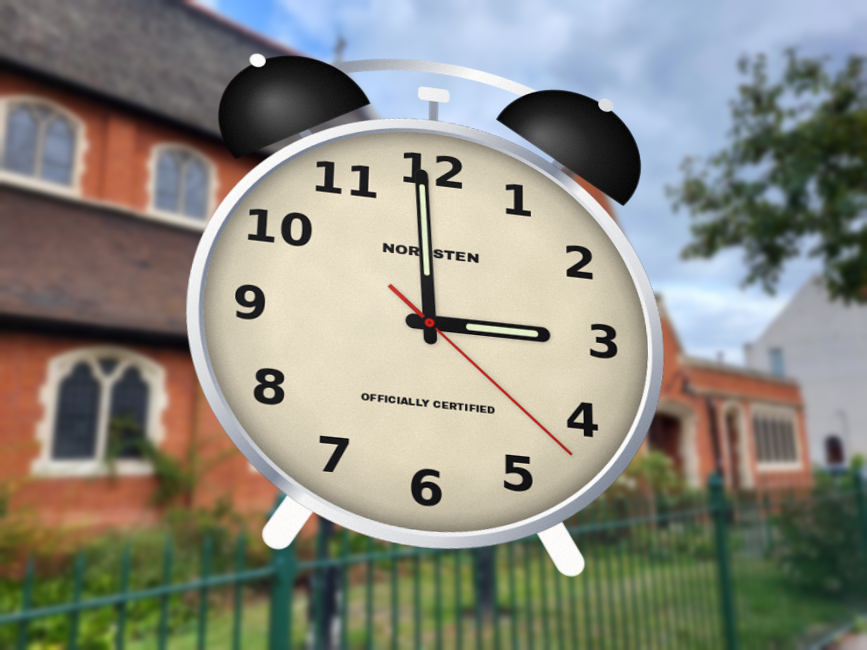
**2:59:22**
